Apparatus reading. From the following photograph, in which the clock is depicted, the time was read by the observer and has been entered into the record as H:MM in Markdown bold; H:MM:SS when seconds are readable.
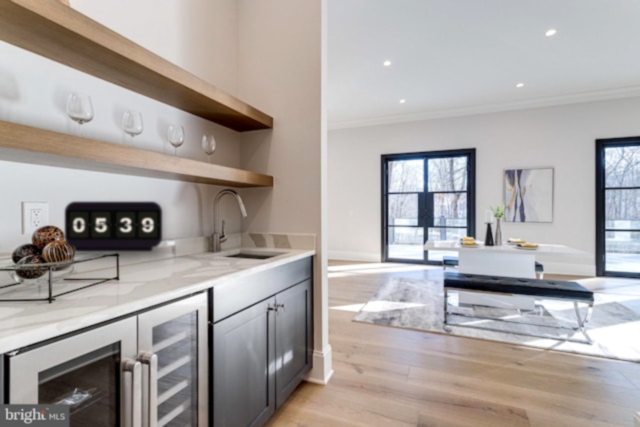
**5:39**
